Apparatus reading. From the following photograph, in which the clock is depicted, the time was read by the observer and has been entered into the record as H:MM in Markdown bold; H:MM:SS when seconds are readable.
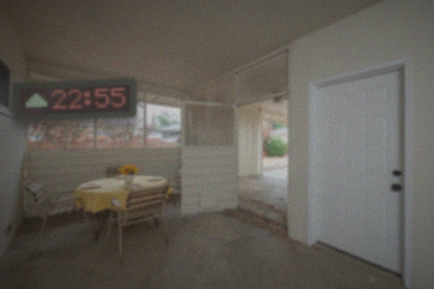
**22:55**
